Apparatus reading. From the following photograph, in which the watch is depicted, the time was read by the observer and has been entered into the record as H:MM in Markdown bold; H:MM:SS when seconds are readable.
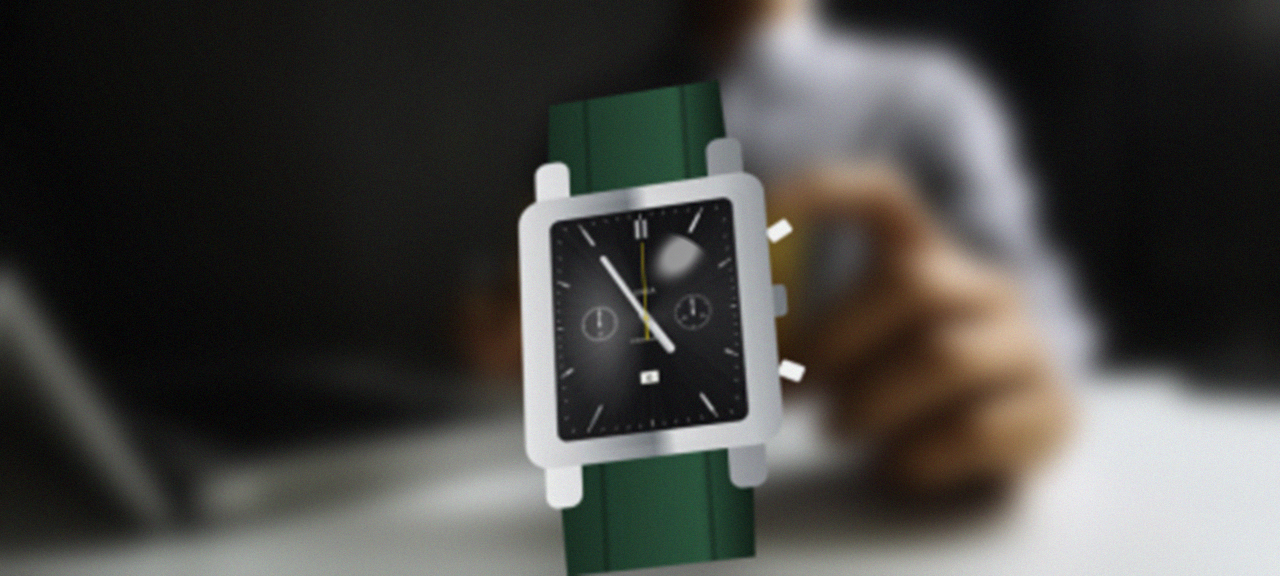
**4:55**
